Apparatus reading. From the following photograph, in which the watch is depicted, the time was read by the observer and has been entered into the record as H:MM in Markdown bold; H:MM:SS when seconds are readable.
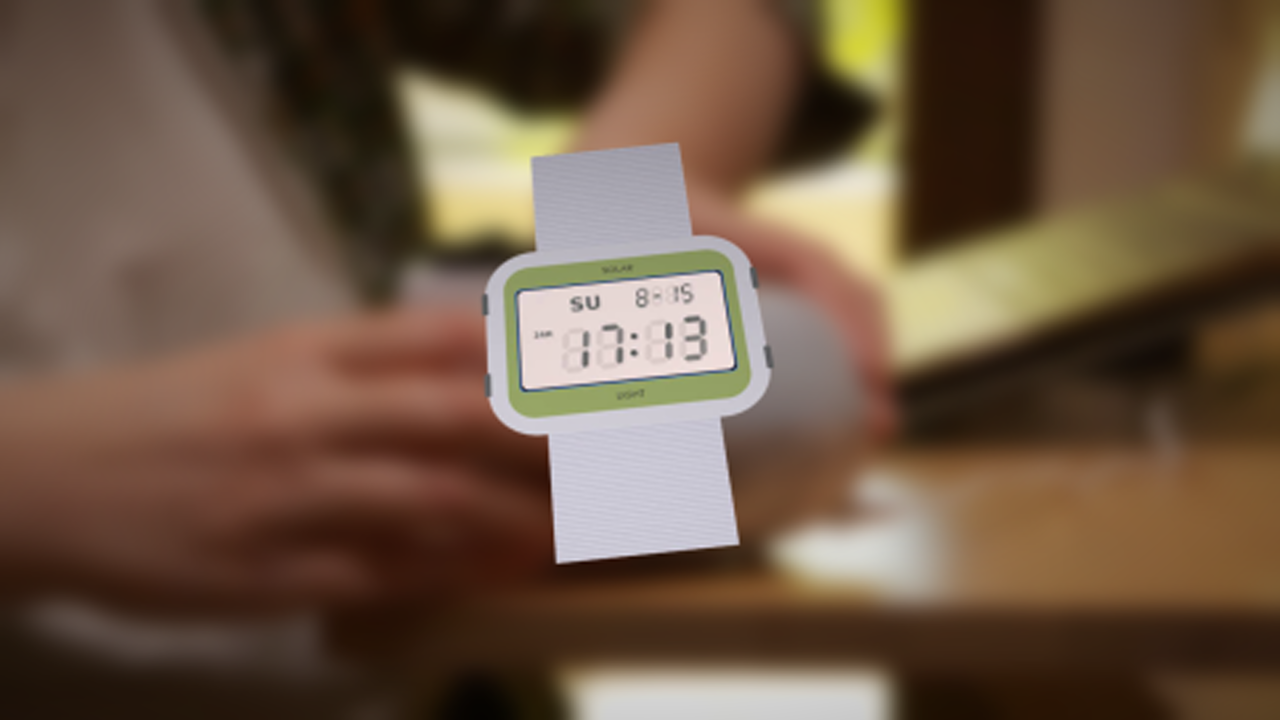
**17:13**
